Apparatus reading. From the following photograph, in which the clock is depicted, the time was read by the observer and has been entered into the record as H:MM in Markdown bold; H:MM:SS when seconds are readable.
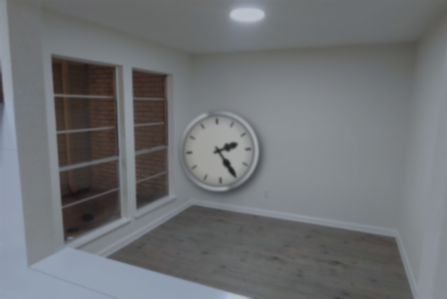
**2:25**
